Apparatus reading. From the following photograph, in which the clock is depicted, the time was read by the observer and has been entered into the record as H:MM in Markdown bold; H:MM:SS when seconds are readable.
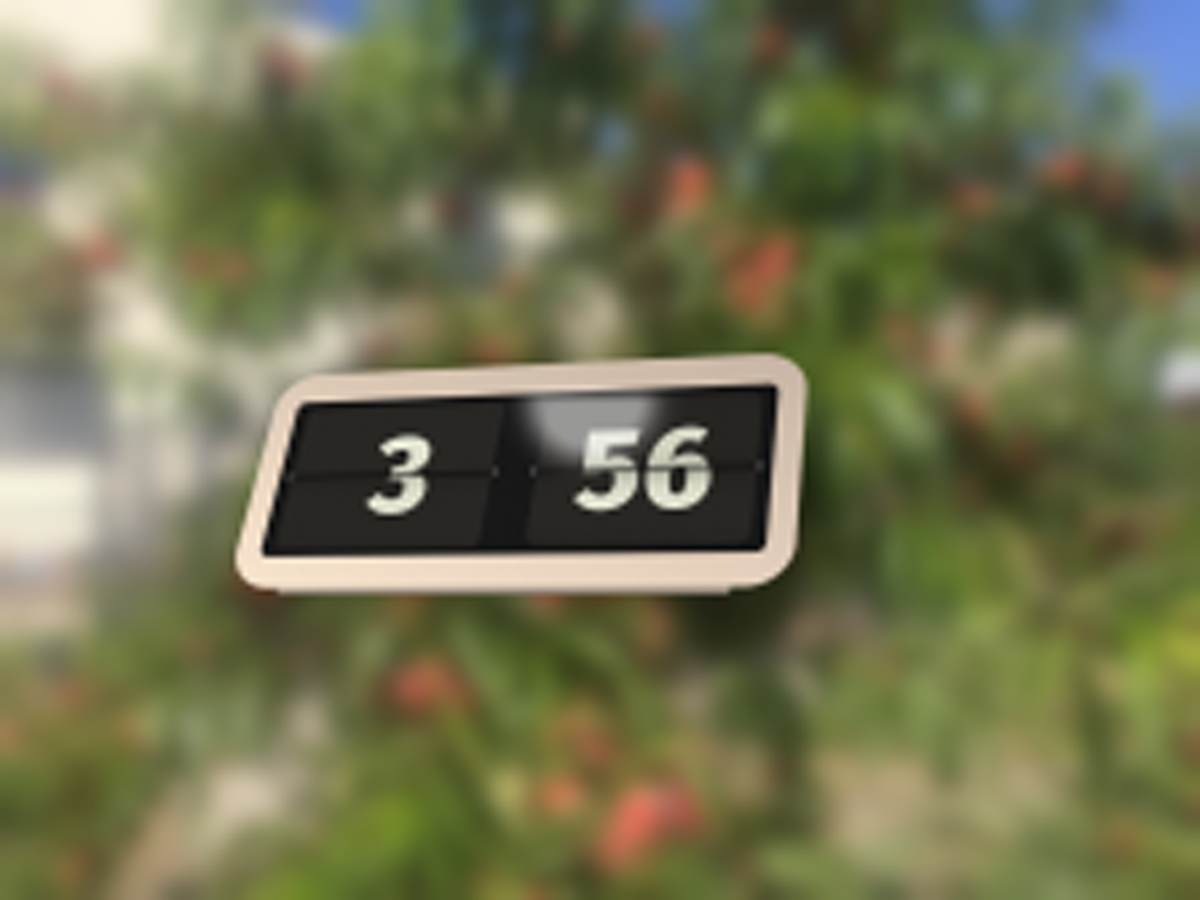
**3:56**
